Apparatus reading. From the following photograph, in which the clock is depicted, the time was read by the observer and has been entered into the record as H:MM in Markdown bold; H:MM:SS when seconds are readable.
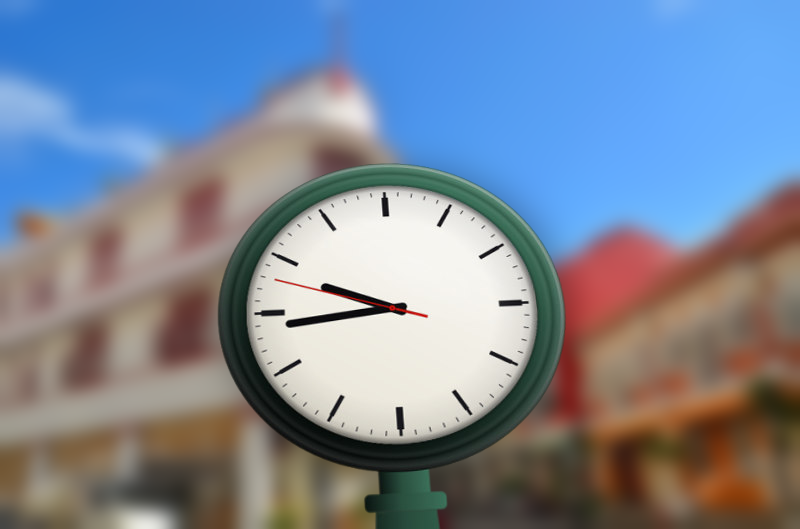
**9:43:48**
